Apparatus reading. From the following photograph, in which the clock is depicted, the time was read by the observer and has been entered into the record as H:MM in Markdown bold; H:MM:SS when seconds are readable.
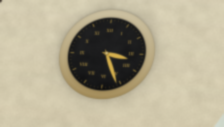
**3:26**
